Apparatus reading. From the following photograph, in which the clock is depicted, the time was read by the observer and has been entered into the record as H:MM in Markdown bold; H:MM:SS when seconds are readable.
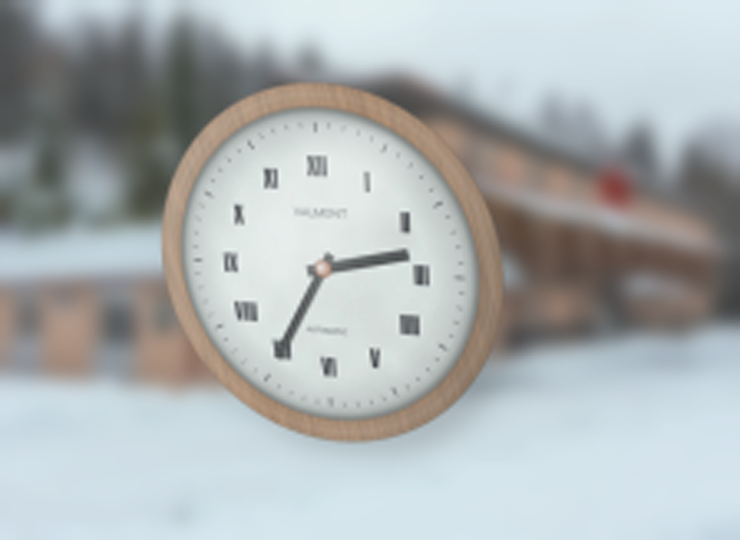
**2:35**
